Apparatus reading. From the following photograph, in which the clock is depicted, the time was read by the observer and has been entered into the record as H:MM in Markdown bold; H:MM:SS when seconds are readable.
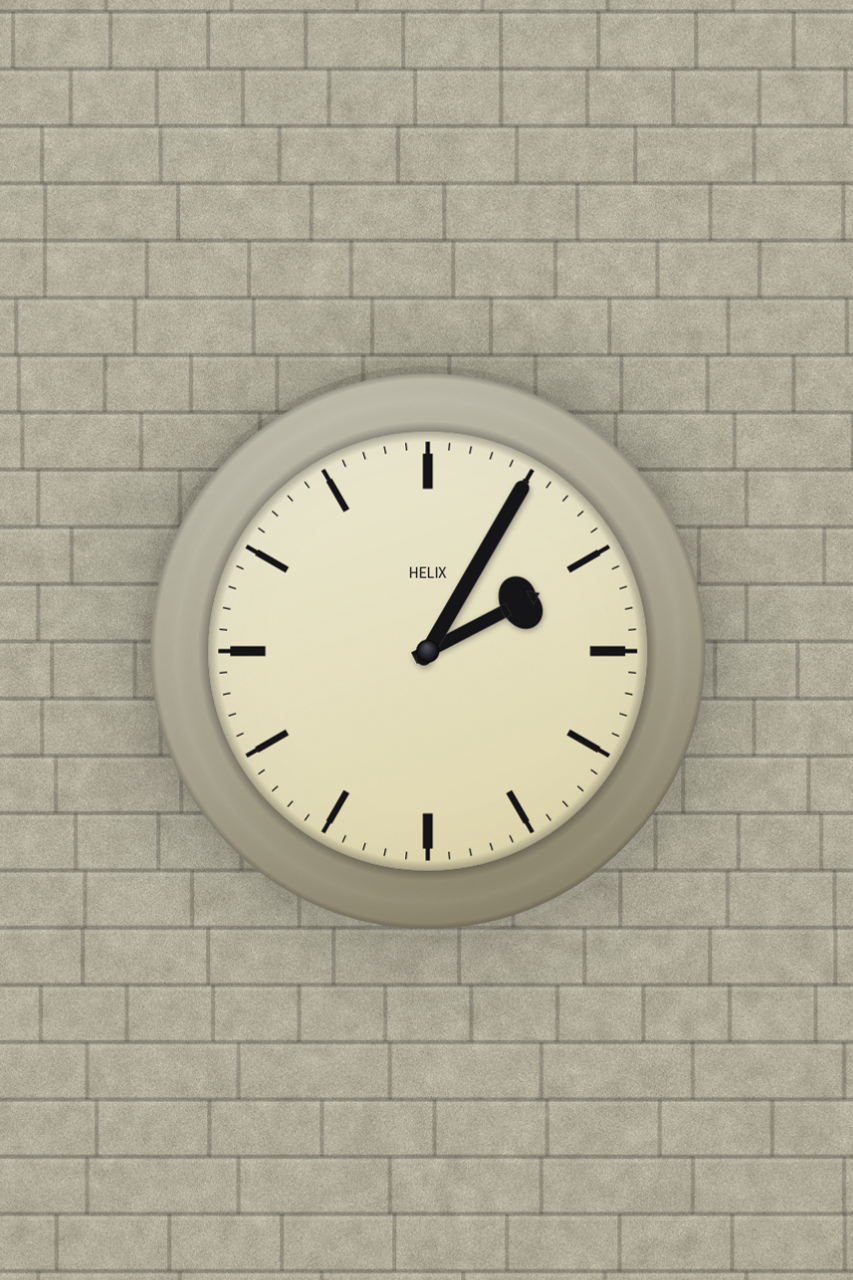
**2:05**
